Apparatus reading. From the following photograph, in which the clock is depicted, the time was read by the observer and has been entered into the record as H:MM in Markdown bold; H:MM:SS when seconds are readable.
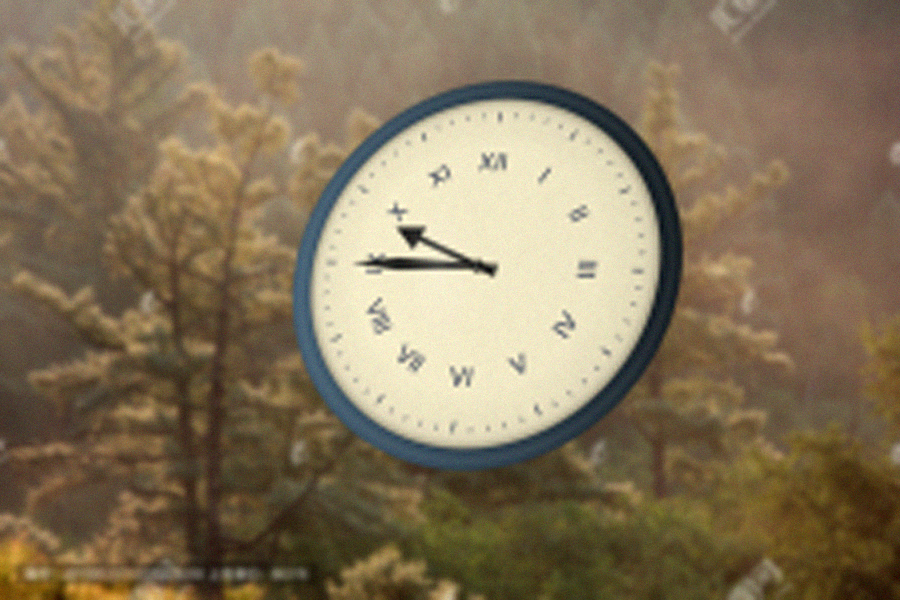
**9:45**
